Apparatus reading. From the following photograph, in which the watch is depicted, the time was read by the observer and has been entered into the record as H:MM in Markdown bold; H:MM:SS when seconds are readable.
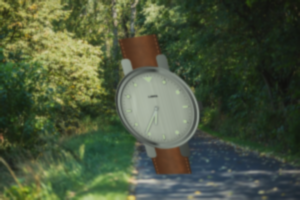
**6:36**
